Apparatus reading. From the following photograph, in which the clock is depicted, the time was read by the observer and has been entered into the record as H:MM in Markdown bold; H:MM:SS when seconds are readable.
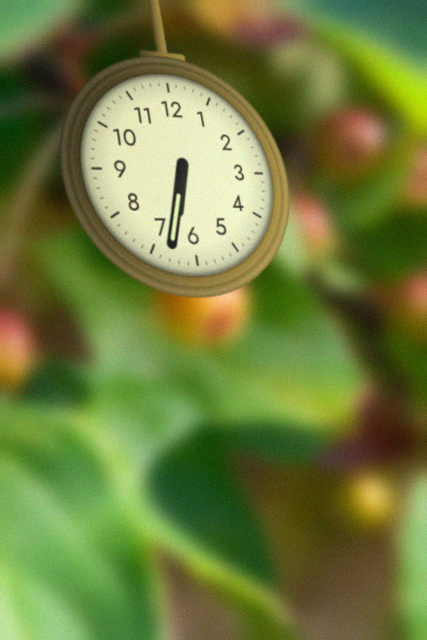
**6:33**
